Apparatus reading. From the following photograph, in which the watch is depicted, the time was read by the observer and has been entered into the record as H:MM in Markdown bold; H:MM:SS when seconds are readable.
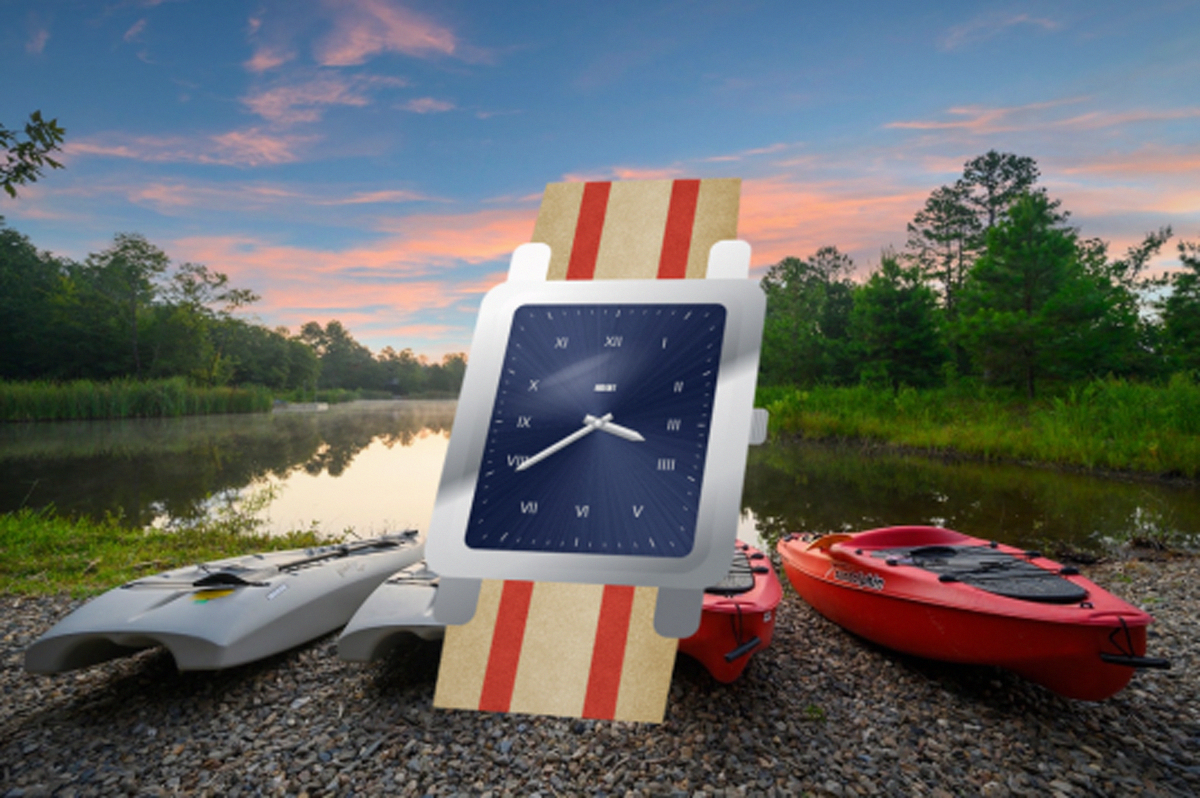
**3:39**
